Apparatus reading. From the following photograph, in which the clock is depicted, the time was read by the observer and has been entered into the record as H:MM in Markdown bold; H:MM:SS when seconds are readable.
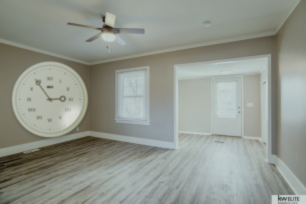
**2:54**
